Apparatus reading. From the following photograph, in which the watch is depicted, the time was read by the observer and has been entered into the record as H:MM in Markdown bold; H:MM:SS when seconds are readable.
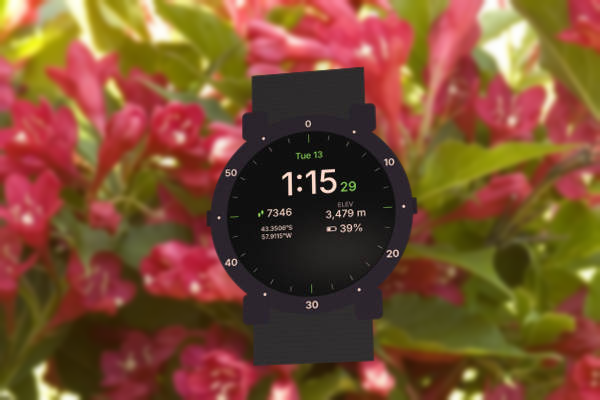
**1:15:29**
